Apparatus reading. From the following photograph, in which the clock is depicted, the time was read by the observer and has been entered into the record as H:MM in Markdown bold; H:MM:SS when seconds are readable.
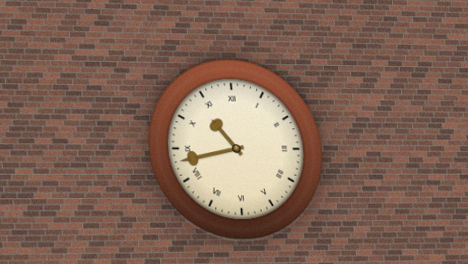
**10:43**
